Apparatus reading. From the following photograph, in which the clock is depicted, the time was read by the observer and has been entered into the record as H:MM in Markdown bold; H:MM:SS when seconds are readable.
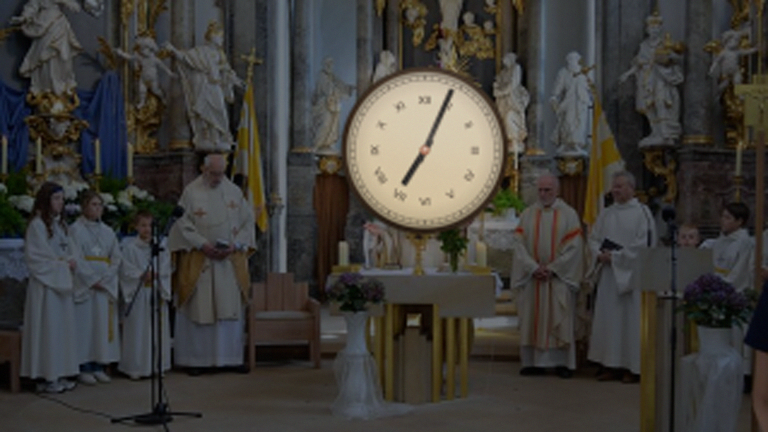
**7:04**
